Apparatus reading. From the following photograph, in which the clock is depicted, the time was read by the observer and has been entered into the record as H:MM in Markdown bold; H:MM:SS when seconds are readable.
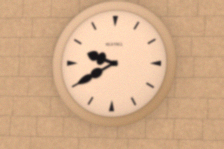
**9:40**
